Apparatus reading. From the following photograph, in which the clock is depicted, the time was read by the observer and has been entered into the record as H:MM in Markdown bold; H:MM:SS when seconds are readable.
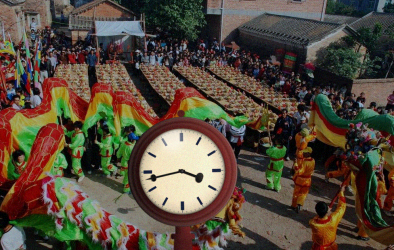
**3:43**
